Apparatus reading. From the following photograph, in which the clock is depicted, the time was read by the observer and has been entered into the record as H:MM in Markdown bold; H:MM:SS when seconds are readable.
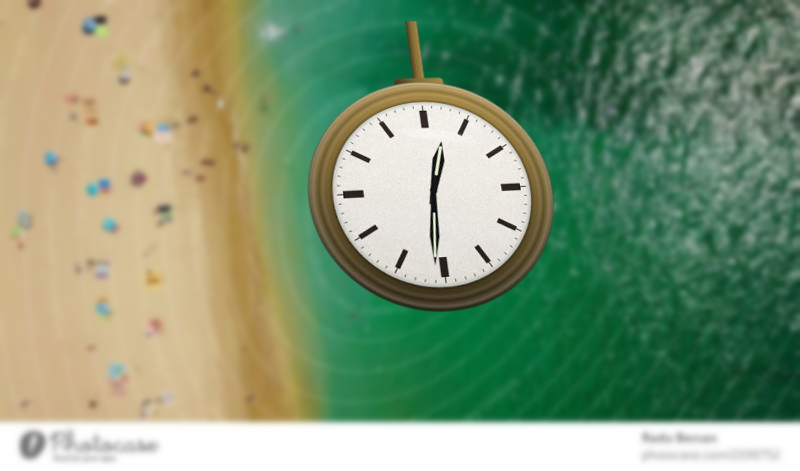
**12:31**
